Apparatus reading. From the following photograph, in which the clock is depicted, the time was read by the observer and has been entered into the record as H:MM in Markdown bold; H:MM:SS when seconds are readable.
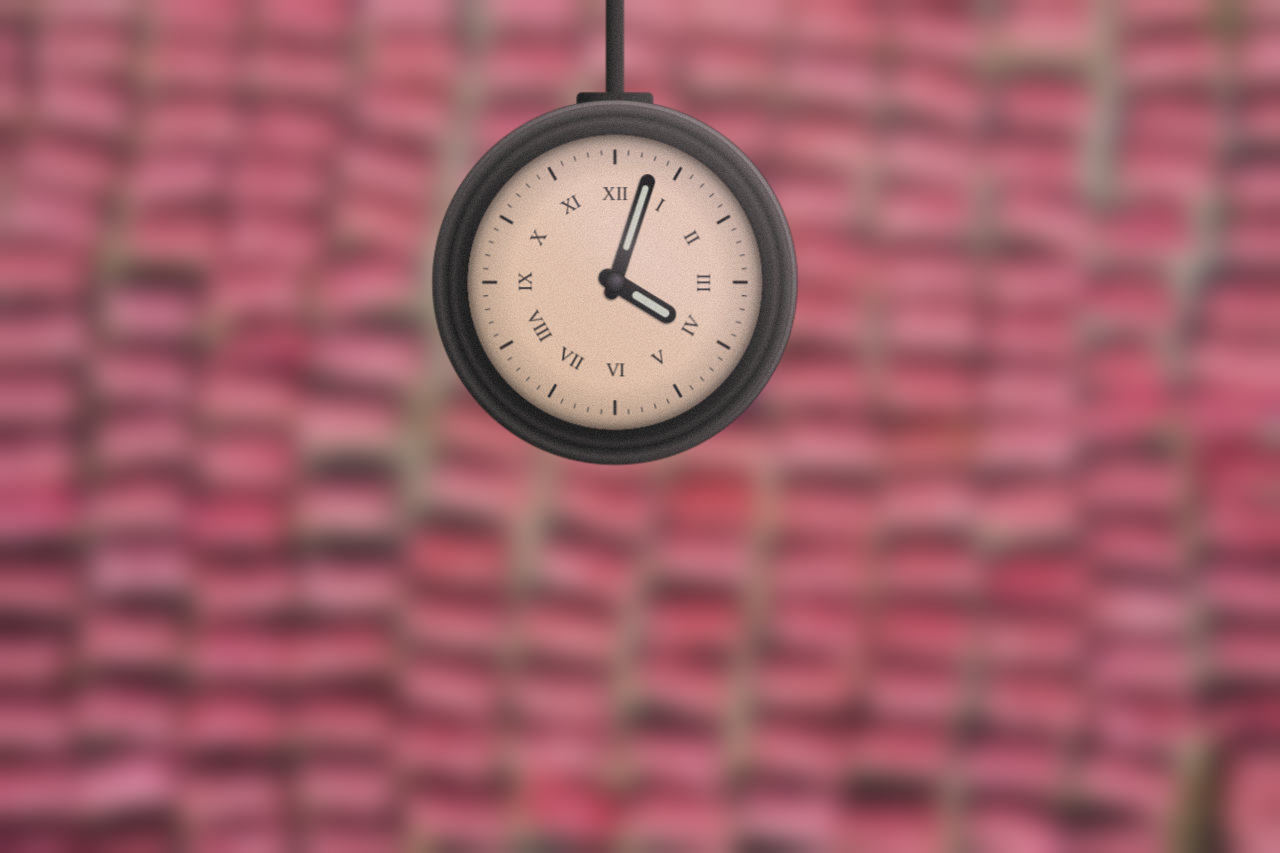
**4:03**
